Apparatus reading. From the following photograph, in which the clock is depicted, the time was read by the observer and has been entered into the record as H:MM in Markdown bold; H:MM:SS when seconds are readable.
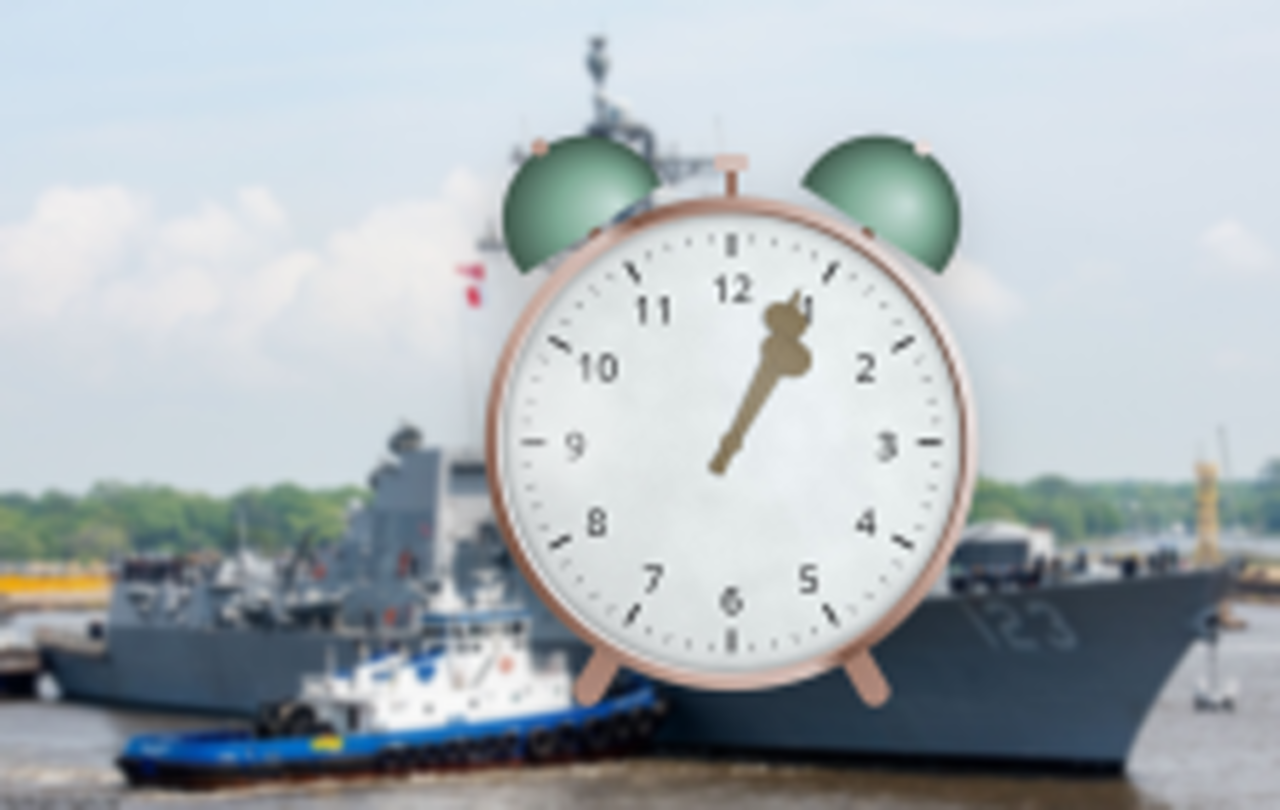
**1:04**
